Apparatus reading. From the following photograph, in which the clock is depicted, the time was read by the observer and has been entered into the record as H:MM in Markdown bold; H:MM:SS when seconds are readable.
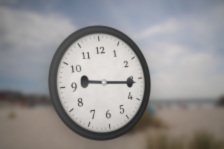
**9:16**
